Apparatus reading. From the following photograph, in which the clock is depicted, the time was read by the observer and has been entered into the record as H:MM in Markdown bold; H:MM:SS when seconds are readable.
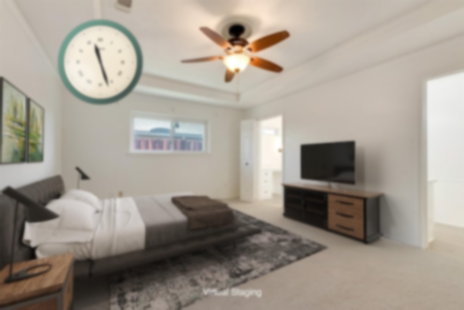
**11:27**
